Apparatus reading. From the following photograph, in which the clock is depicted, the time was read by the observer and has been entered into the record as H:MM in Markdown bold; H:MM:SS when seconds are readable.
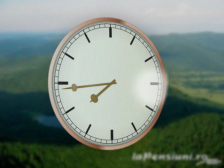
**7:44**
